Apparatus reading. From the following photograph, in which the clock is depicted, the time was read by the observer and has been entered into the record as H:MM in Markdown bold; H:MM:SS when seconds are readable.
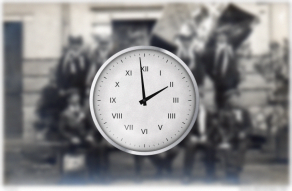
**1:59**
